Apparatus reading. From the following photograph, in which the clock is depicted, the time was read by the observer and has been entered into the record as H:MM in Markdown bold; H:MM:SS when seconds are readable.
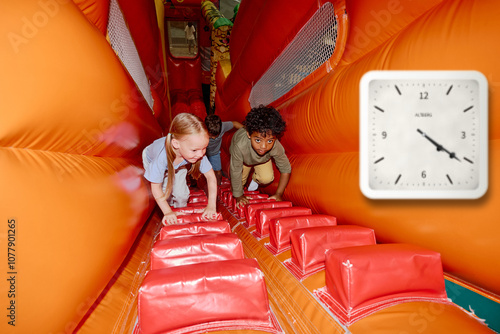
**4:21**
